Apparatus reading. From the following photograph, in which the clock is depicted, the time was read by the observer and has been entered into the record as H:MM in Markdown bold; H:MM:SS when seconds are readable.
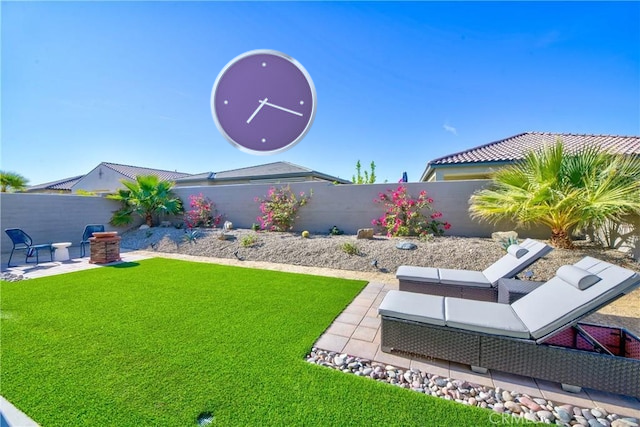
**7:18**
